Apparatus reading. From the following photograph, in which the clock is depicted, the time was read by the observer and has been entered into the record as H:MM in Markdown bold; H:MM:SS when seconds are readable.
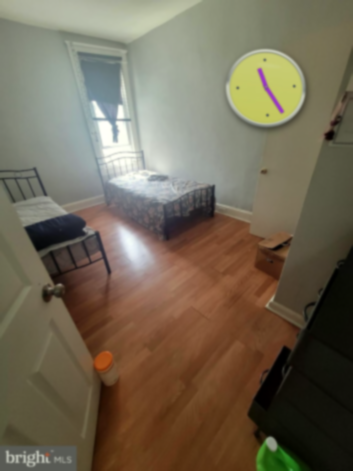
**11:25**
